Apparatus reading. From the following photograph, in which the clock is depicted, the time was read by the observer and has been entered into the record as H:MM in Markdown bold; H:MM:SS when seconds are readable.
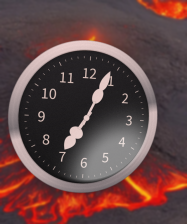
**7:04**
